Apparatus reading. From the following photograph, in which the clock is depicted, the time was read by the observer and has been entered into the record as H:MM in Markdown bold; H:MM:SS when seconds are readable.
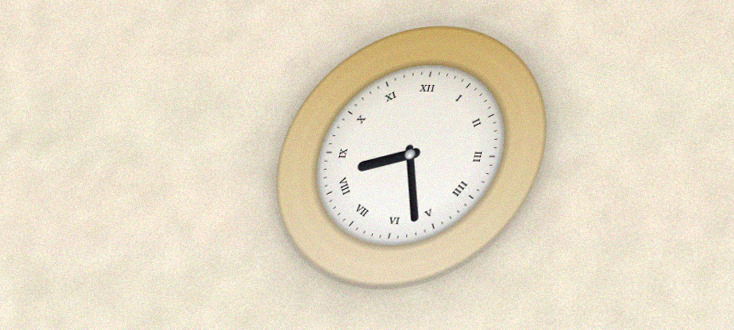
**8:27**
